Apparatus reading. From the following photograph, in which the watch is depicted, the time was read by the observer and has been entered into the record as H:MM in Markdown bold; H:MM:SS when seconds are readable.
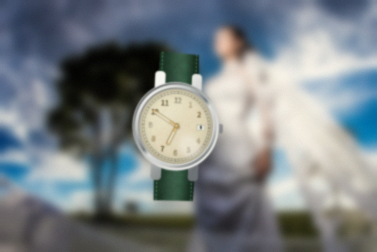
**6:50**
